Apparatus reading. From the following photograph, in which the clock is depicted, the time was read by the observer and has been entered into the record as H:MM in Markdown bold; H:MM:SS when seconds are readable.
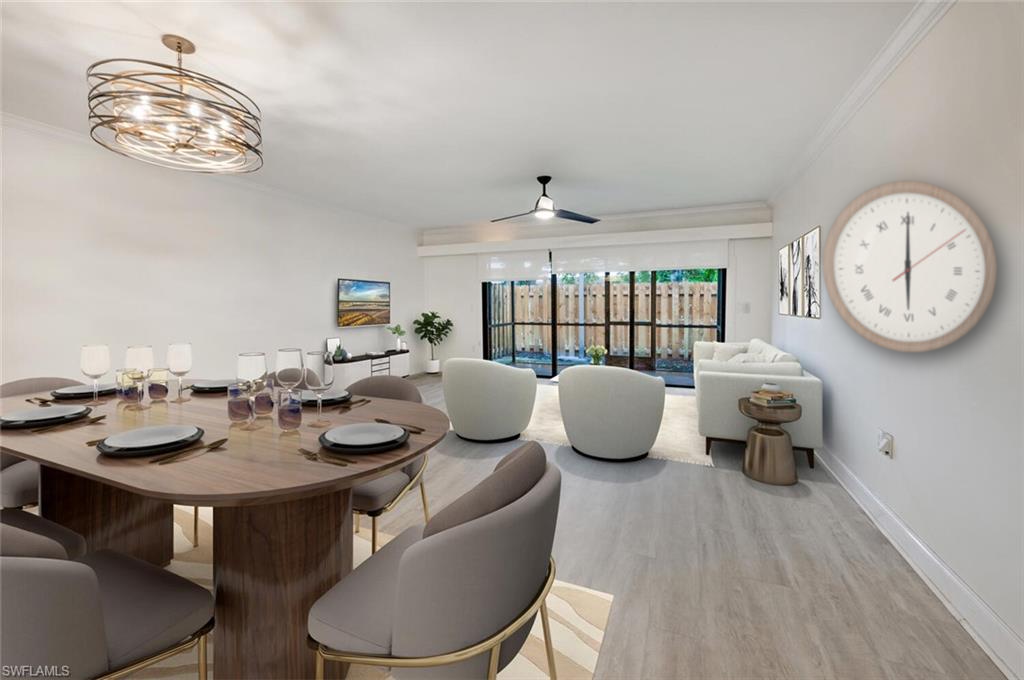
**6:00:09**
